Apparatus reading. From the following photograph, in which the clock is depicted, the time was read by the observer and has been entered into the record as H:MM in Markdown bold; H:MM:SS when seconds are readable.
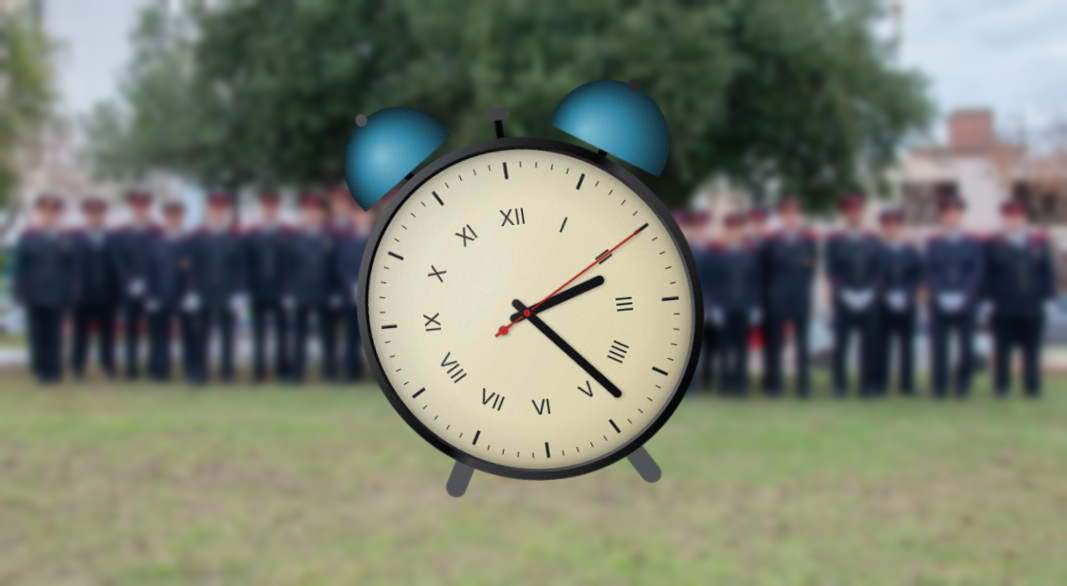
**2:23:10**
